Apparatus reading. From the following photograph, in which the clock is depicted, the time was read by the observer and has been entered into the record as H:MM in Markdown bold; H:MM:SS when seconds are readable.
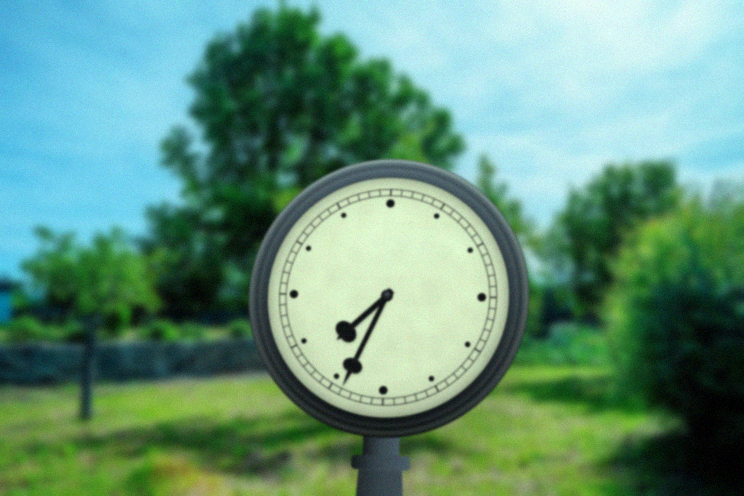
**7:34**
